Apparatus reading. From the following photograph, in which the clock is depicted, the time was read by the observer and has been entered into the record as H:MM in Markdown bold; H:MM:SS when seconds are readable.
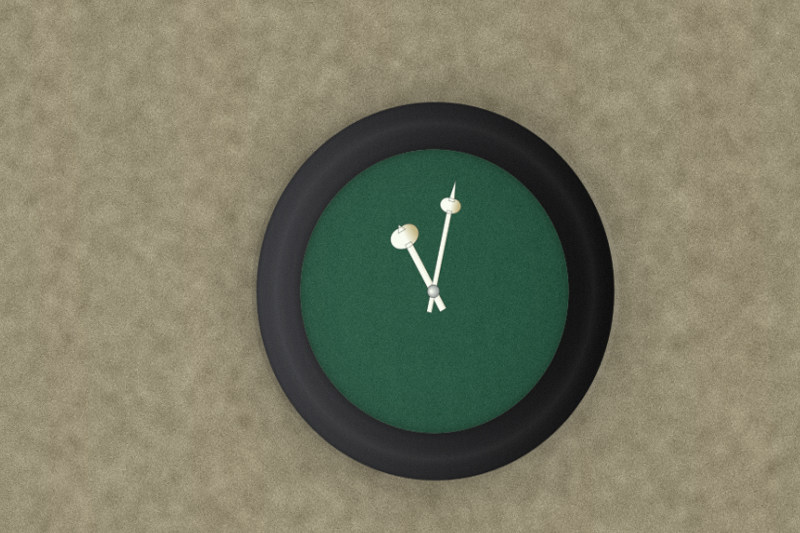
**11:02**
